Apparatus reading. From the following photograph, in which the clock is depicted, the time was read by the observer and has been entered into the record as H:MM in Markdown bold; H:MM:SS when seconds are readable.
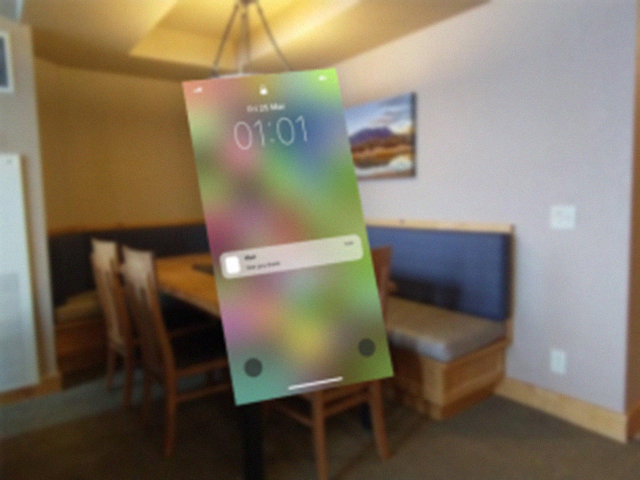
**1:01**
